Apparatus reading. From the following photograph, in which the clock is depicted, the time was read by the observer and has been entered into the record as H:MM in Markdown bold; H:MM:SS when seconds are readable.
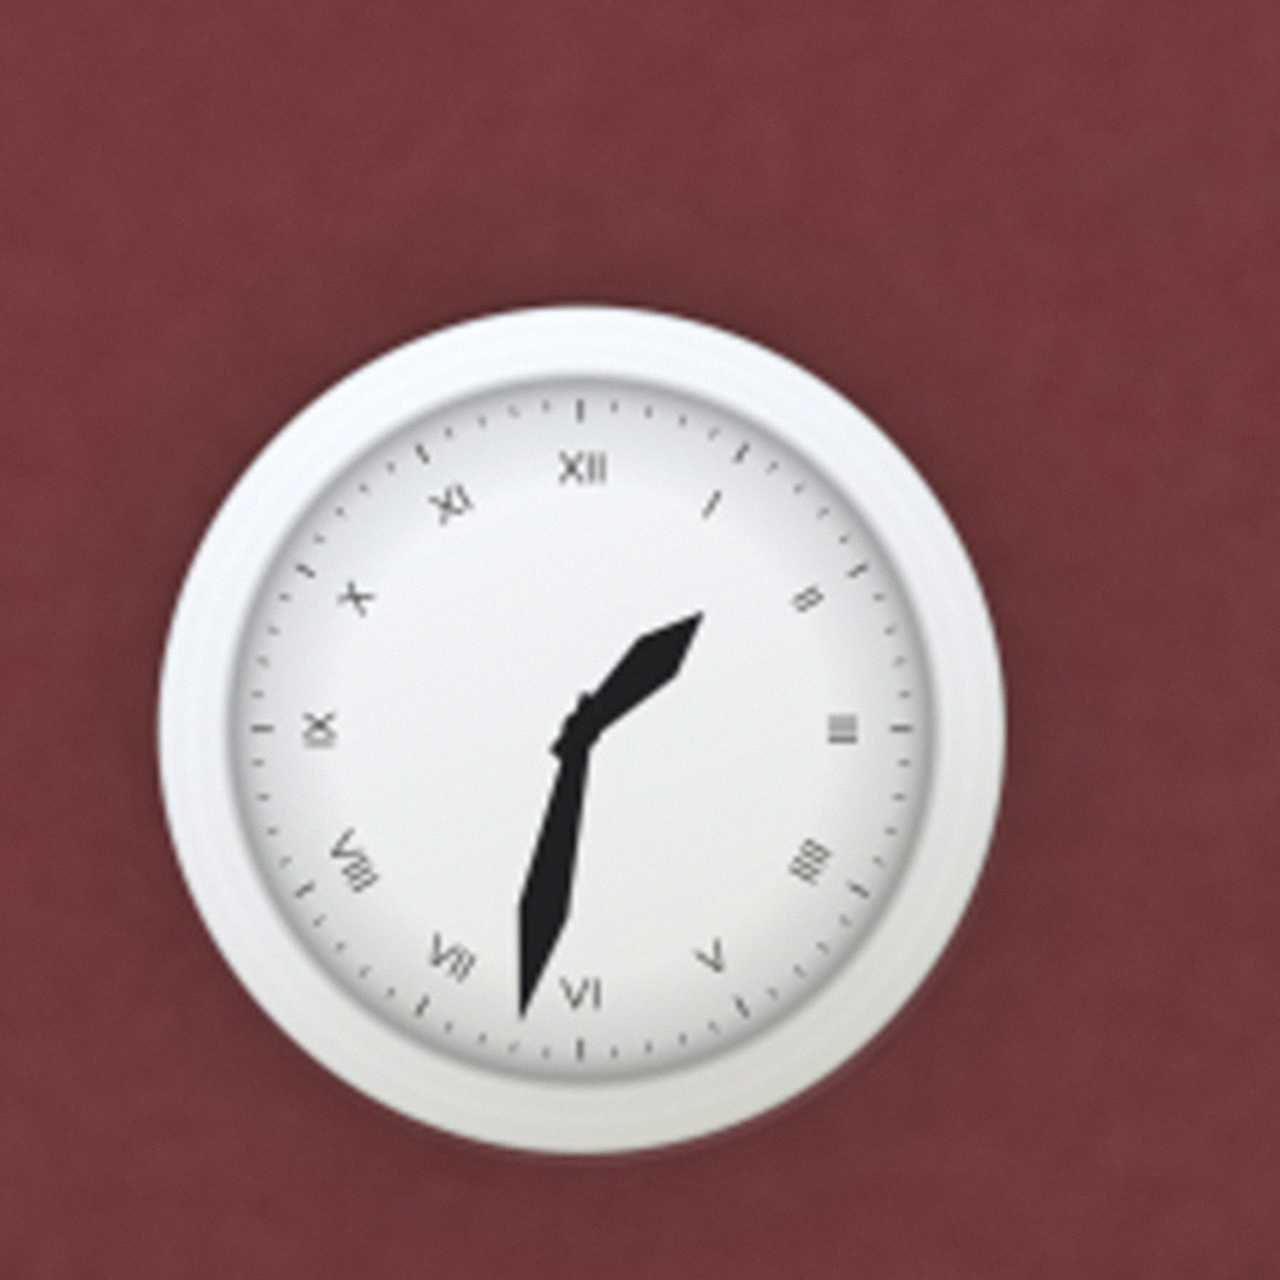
**1:32**
